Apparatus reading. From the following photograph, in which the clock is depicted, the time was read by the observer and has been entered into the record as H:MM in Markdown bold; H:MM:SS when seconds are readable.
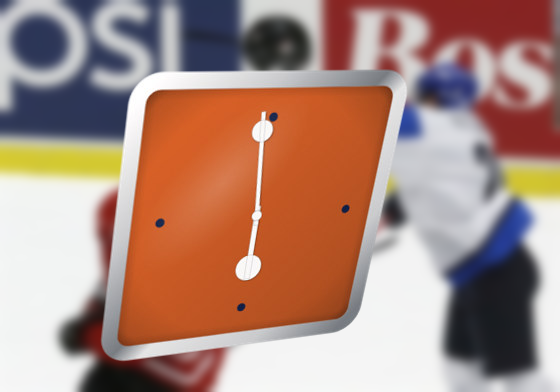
**5:59**
